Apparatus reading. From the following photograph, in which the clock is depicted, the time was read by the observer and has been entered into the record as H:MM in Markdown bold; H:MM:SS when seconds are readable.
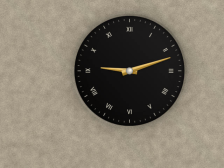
**9:12**
